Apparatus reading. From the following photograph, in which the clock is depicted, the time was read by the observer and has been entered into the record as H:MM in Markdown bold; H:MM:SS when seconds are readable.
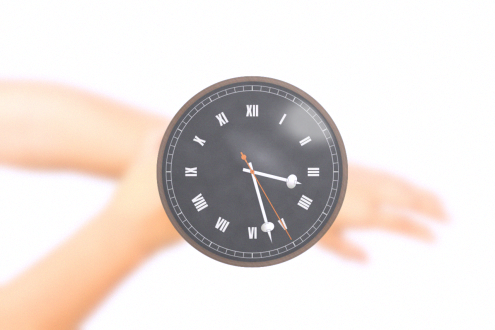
**3:27:25**
